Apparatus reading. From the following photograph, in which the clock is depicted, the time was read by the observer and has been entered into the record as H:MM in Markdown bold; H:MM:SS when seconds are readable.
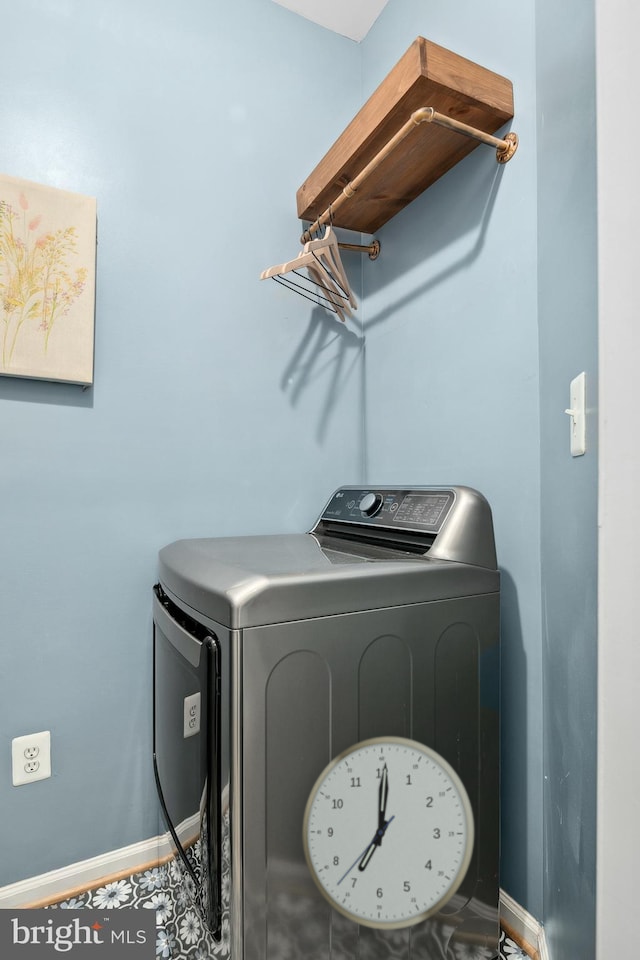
**7:00:37**
